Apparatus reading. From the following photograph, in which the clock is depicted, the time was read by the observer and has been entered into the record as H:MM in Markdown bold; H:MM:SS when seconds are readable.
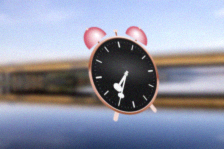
**7:35**
